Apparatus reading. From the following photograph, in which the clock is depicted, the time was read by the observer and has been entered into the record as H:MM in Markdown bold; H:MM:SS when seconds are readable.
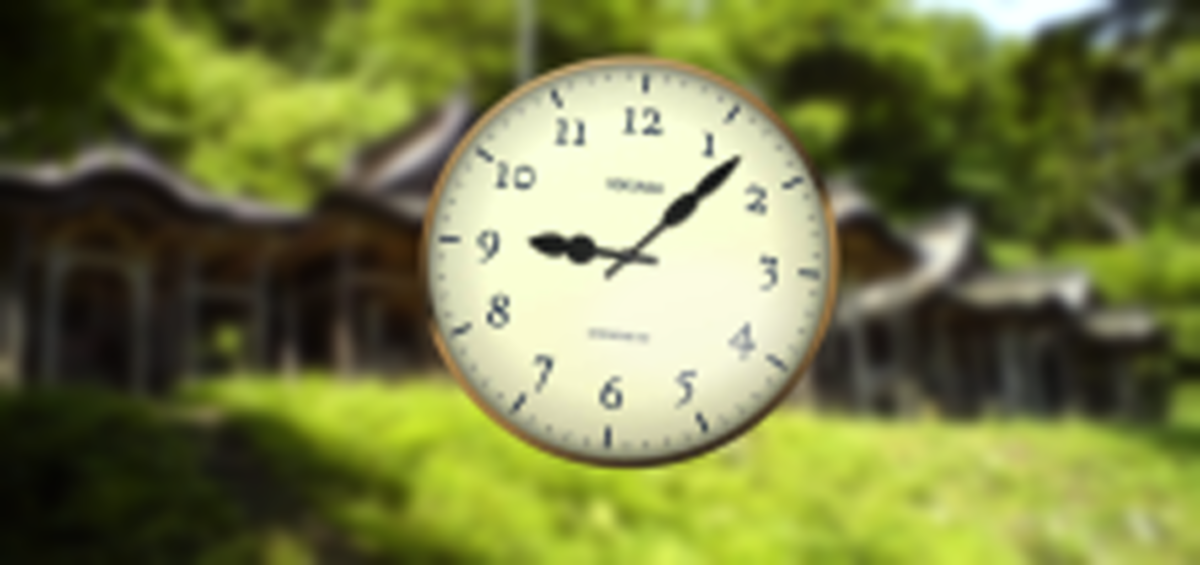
**9:07**
